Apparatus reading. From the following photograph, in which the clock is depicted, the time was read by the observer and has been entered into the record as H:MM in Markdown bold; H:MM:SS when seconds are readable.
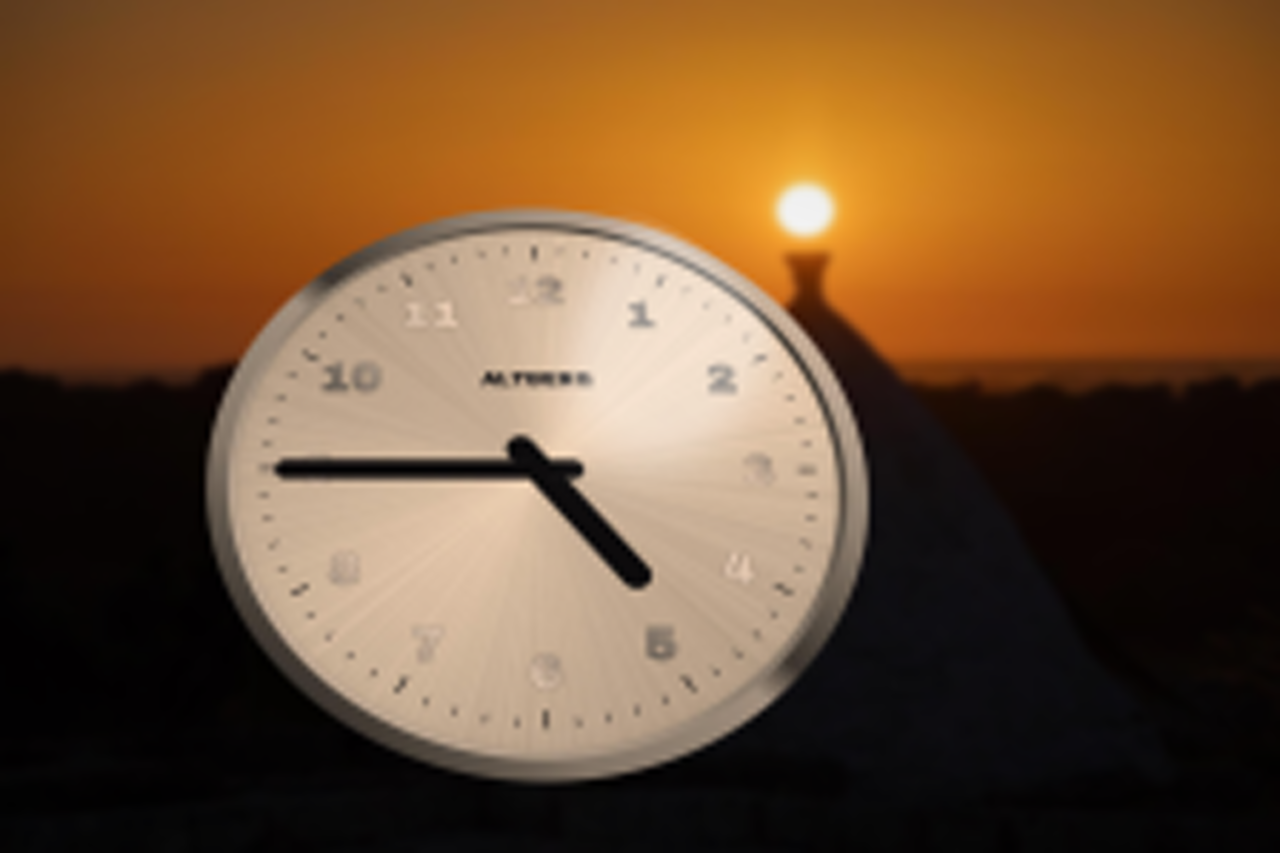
**4:45**
